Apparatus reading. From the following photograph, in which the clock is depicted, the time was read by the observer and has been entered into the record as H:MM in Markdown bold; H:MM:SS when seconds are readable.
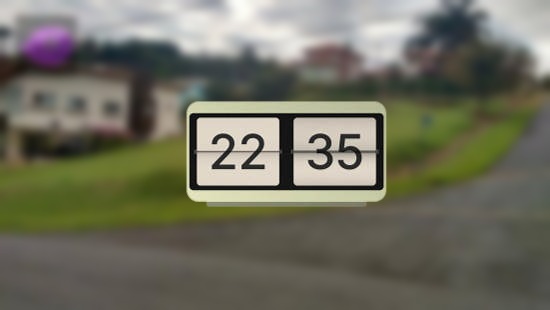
**22:35**
